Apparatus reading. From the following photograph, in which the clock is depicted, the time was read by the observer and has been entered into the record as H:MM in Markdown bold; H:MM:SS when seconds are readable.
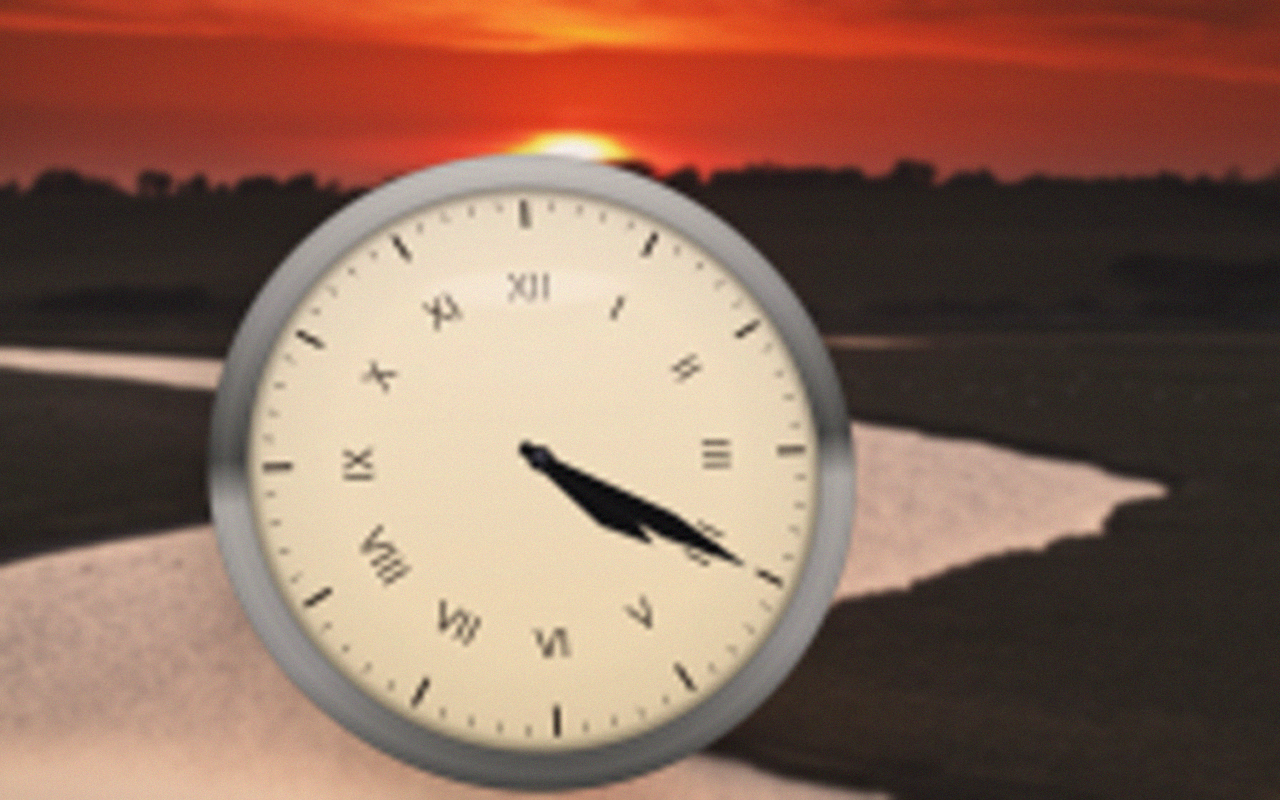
**4:20**
